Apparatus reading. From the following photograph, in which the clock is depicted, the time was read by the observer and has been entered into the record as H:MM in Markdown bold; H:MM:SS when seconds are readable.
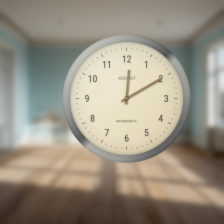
**12:10**
